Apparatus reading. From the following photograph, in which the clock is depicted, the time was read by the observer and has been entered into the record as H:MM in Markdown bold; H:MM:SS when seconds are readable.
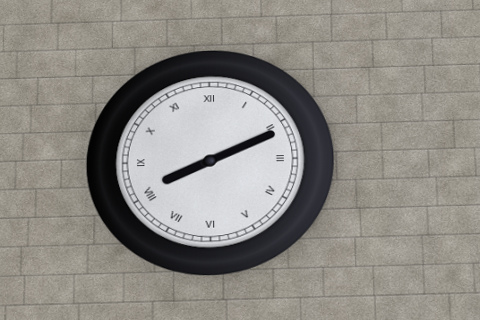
**8:11**
